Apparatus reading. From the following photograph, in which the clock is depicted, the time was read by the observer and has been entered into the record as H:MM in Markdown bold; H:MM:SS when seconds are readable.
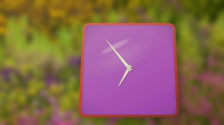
**6:54**
